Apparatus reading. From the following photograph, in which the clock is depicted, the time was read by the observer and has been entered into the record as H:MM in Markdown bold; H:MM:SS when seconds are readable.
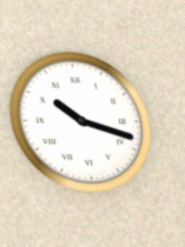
**10:18**
